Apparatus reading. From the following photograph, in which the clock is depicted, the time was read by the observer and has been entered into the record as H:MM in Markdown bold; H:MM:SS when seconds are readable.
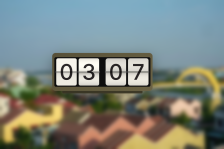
**3:07**
